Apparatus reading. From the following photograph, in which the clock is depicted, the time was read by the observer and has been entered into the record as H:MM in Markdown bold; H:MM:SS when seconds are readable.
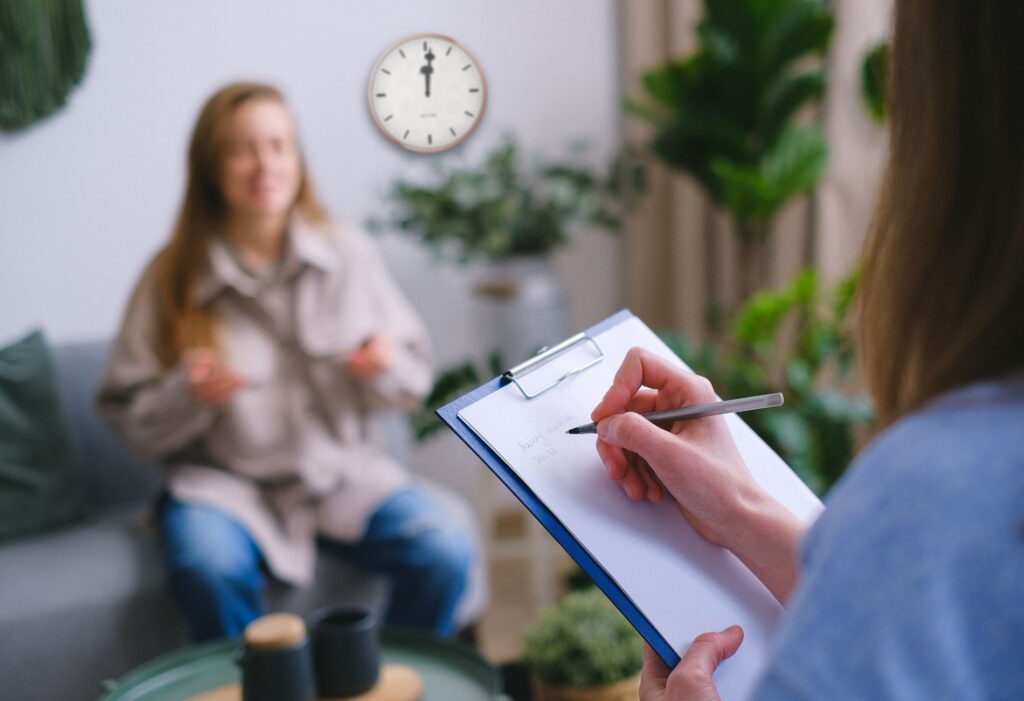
**12:01**
